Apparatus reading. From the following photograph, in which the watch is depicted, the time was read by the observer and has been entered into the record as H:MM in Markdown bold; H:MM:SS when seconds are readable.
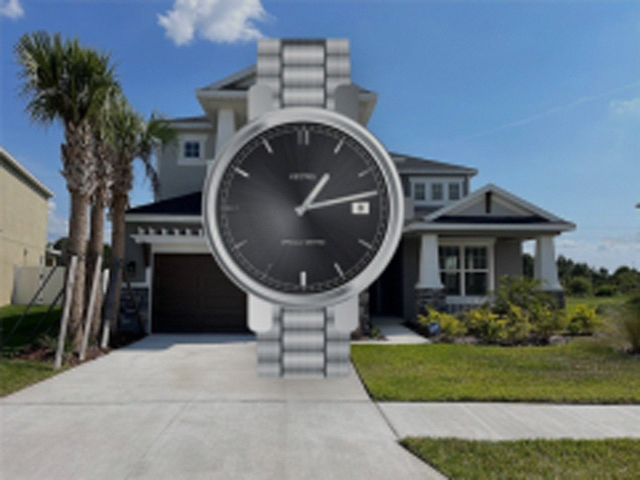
**1:13**
